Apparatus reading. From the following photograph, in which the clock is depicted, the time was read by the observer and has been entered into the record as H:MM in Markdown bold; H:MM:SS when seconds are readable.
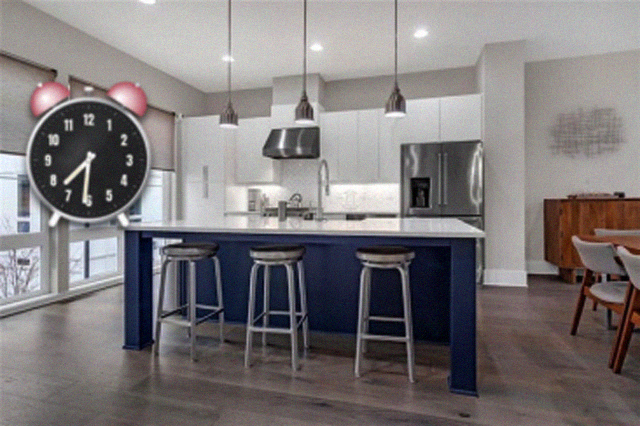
**7:31**
